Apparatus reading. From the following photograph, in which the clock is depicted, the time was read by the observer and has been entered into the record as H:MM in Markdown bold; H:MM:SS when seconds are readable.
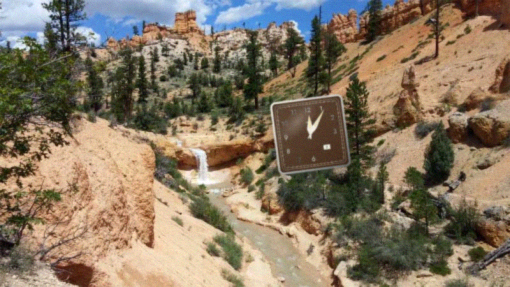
**12:06**
